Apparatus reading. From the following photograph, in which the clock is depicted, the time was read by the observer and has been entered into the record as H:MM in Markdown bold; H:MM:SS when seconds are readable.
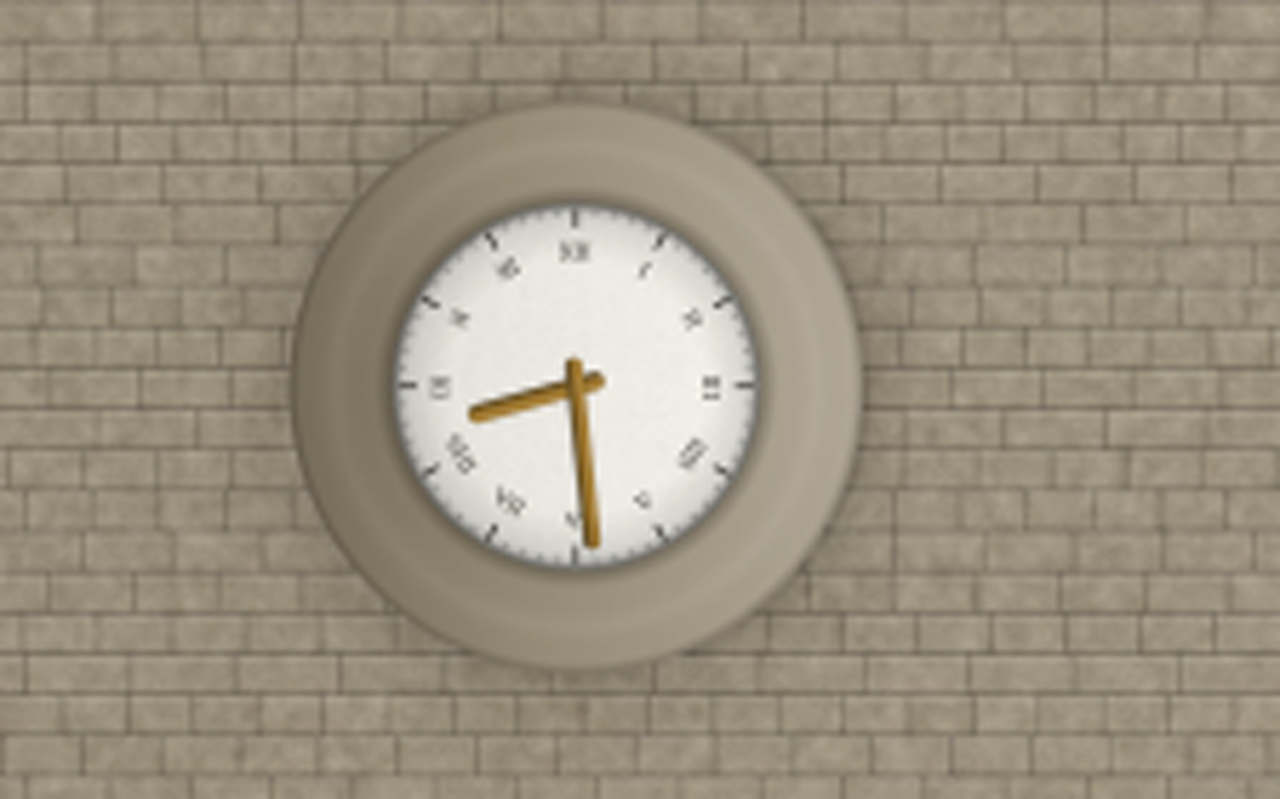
**8:29**
